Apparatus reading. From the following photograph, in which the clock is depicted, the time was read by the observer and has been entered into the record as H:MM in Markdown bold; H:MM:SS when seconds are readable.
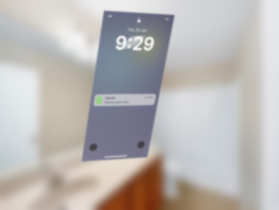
**9:29**
